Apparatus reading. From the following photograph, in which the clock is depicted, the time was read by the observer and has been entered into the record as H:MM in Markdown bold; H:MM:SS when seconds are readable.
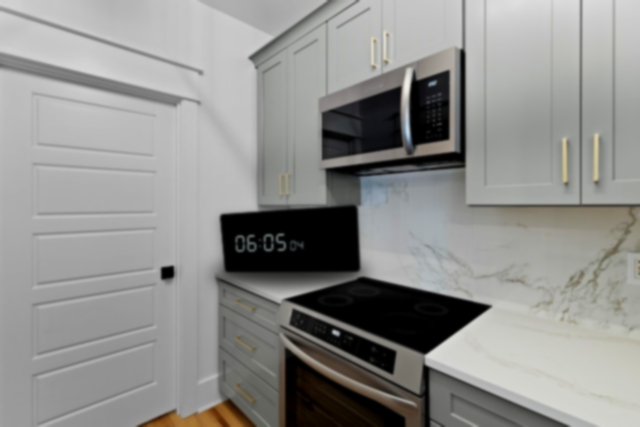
**6:05**
